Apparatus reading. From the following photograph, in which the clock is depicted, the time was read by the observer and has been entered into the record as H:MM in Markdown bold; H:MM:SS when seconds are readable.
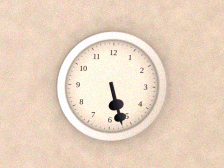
**5:27**
